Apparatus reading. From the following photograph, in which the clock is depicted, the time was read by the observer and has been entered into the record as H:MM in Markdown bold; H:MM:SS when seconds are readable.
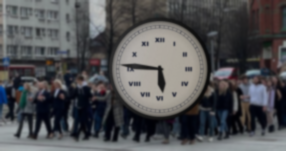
**5:46**
